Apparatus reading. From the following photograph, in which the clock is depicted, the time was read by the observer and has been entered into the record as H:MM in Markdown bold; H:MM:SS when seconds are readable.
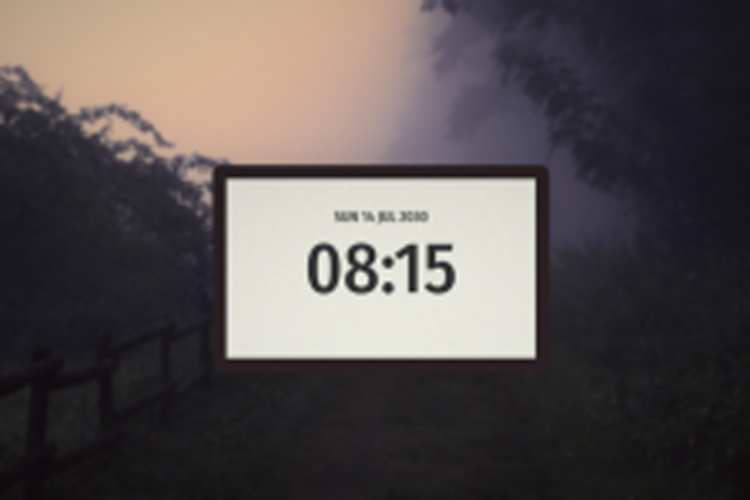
**8:15**
